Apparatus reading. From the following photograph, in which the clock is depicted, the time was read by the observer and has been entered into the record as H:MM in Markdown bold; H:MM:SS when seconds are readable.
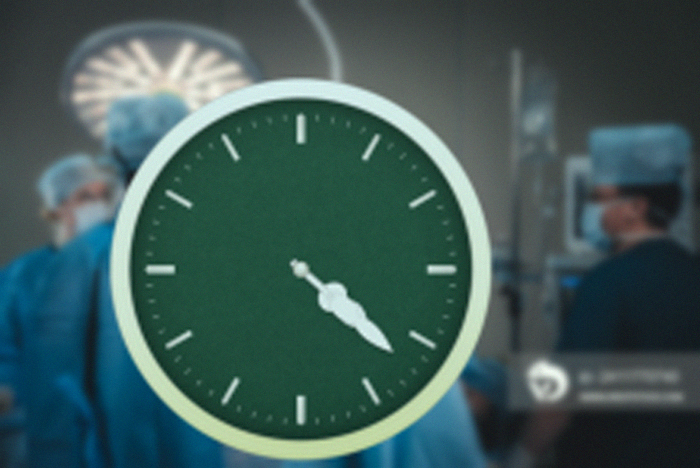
**4:22**
